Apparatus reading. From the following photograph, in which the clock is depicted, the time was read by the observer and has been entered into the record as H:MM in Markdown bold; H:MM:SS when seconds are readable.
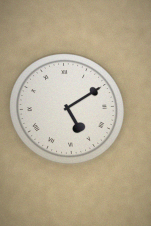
**5:10**
